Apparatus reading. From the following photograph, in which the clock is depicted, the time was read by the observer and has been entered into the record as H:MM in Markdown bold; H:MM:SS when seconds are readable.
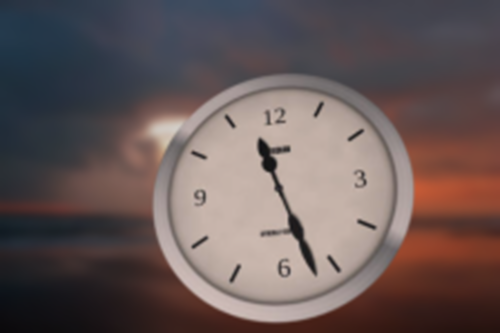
**11:27**
